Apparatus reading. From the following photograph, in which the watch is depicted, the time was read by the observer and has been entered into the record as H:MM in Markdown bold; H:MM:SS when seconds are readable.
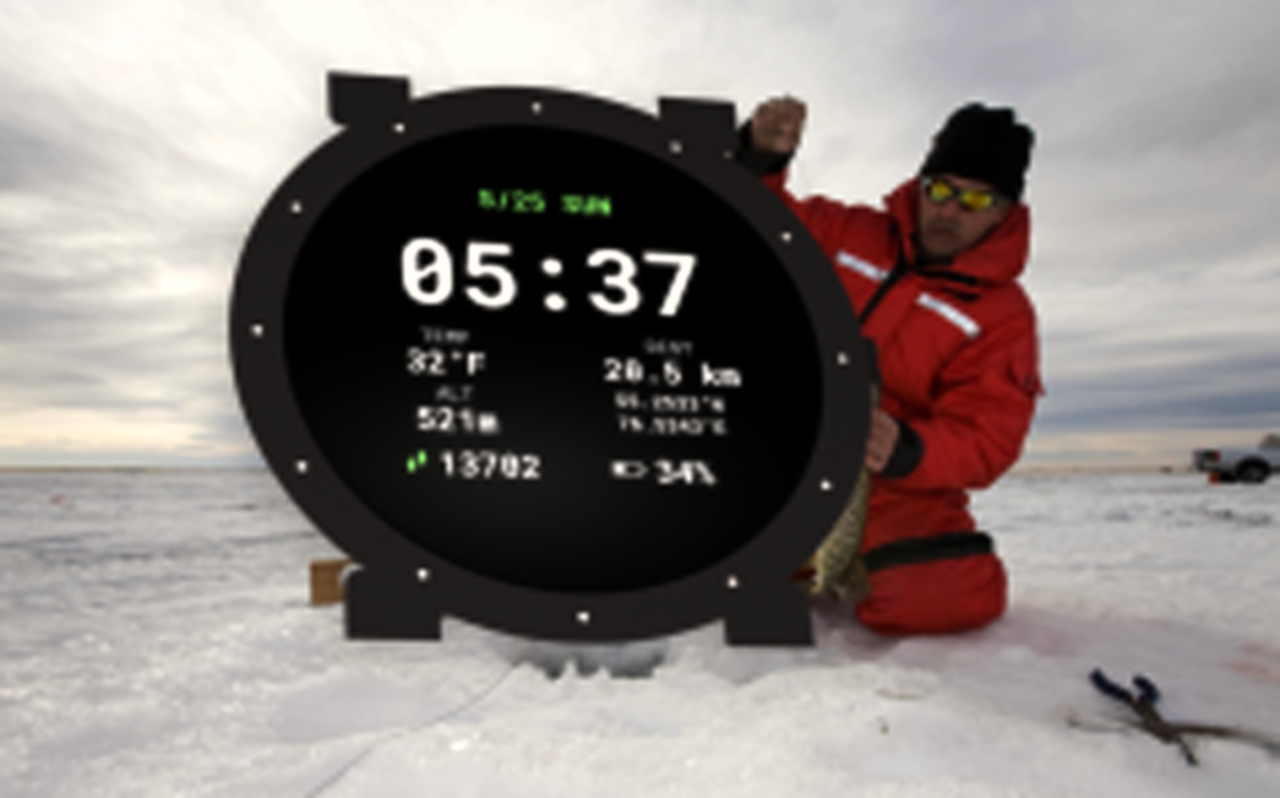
**5:37**
